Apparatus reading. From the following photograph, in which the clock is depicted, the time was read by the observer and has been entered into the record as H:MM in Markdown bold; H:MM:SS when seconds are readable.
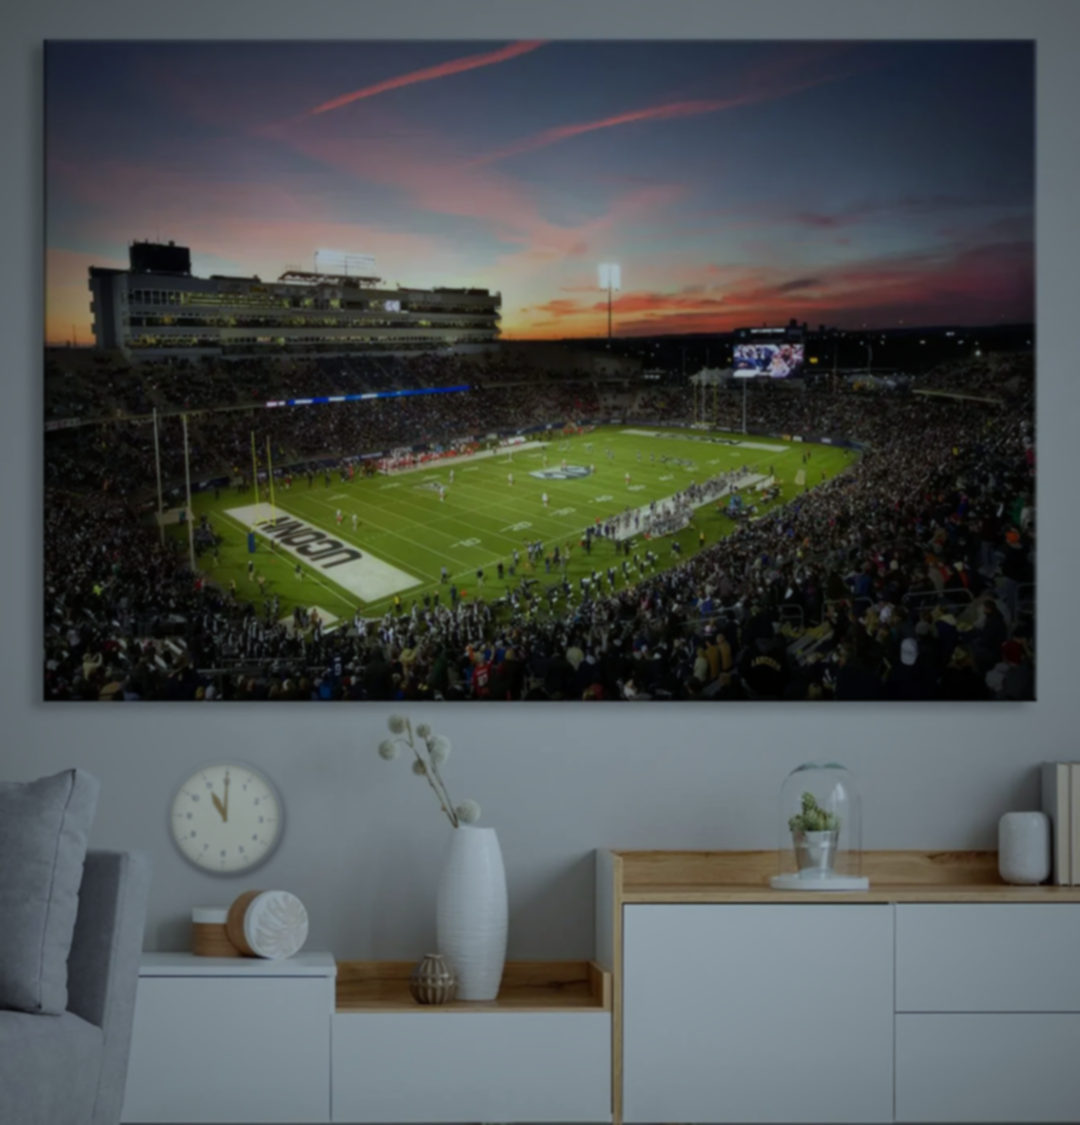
**11:00**
